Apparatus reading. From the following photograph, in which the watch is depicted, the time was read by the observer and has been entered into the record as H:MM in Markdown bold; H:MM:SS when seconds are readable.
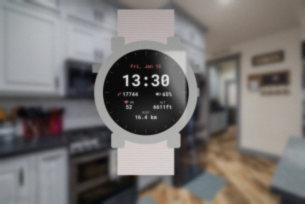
**13:30**
